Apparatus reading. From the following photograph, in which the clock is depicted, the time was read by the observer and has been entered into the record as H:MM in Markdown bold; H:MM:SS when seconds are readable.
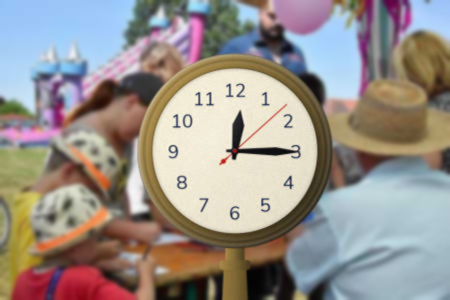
**12:15:08**
